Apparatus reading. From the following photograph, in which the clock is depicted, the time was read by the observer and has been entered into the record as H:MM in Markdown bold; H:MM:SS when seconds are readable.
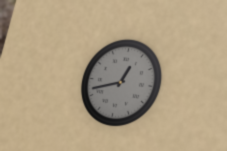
**12:42**
